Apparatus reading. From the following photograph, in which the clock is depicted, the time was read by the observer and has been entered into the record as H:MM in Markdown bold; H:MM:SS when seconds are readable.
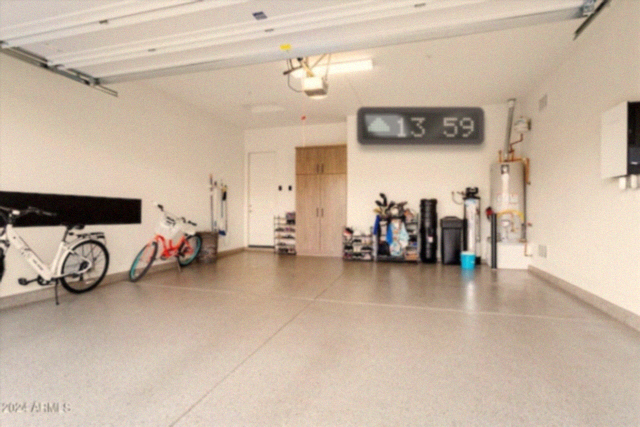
**13:59**
